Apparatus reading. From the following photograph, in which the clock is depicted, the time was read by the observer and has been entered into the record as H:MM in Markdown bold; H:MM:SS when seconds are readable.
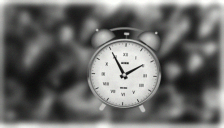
**1:55**
